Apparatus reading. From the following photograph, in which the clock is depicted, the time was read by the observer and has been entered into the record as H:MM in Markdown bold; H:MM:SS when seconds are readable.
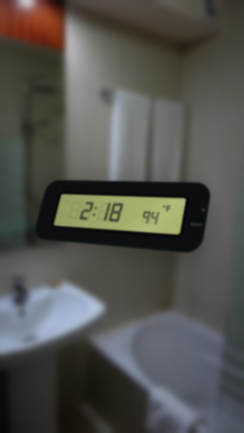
**2:18**
